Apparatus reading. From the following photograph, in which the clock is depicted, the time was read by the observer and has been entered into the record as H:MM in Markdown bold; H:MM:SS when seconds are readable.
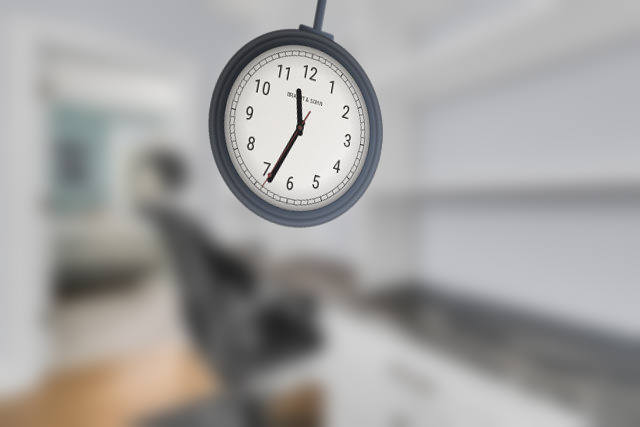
**11:33:34**
